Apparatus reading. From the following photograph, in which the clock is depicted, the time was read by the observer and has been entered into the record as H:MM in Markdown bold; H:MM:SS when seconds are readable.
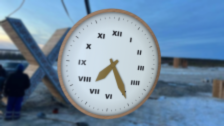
**7:25**
